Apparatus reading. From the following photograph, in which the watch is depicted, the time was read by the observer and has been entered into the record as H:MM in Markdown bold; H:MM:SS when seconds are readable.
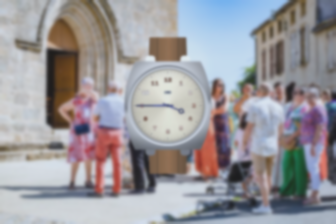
**3:45**
